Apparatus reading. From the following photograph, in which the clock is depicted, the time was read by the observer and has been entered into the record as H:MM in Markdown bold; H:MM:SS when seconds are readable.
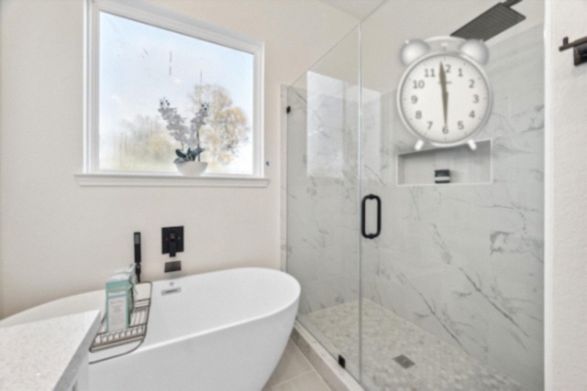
**5:59**
